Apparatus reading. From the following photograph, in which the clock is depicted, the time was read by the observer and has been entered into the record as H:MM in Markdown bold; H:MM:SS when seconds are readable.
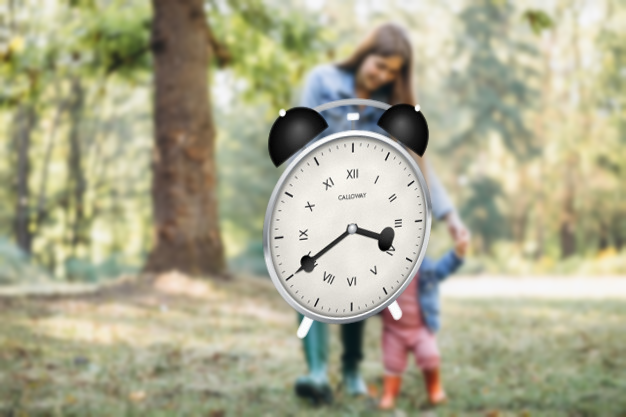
**3:40**
